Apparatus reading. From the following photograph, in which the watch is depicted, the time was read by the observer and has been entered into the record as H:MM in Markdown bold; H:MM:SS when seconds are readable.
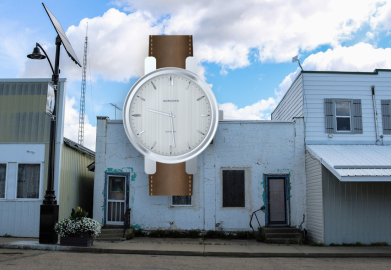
**9:29**
